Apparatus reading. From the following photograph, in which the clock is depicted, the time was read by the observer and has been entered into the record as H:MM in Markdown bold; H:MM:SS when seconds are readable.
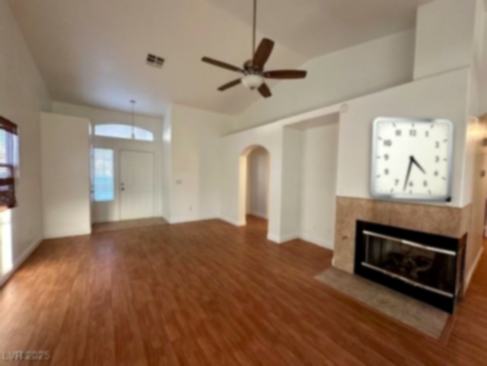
**4:32**
